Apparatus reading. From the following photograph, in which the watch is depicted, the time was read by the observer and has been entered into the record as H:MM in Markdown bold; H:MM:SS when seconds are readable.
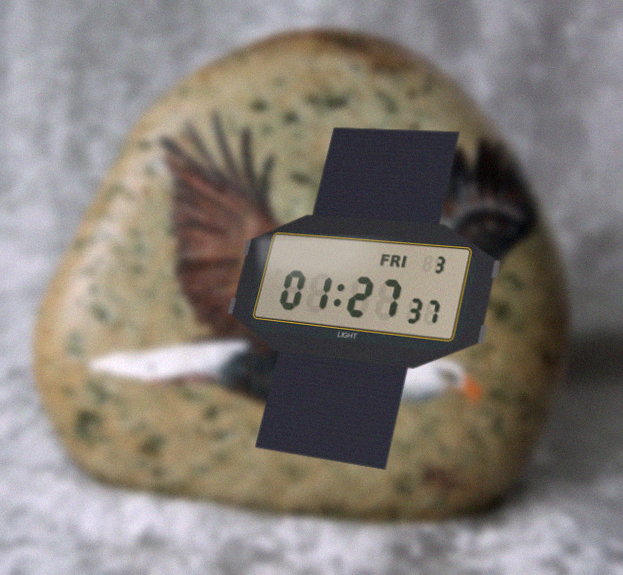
**1:27:37**
